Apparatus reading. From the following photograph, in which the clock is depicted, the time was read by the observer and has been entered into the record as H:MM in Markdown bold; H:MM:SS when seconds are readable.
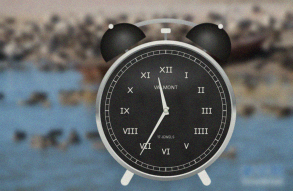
**11:35**
